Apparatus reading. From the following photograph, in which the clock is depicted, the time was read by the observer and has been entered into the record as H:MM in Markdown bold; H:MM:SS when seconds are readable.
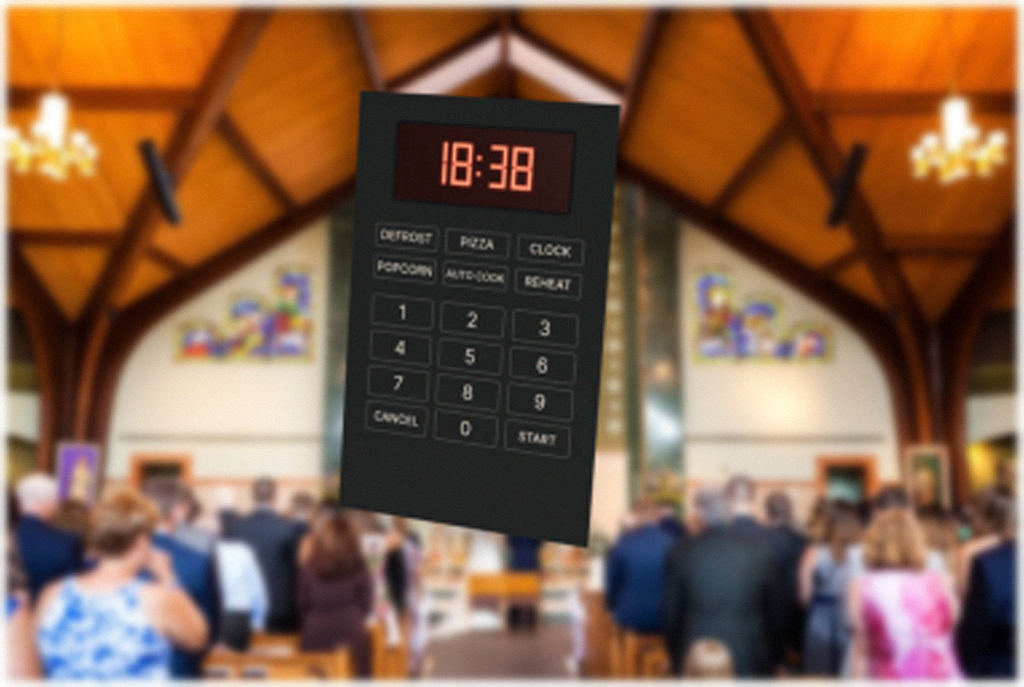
**18:38**
